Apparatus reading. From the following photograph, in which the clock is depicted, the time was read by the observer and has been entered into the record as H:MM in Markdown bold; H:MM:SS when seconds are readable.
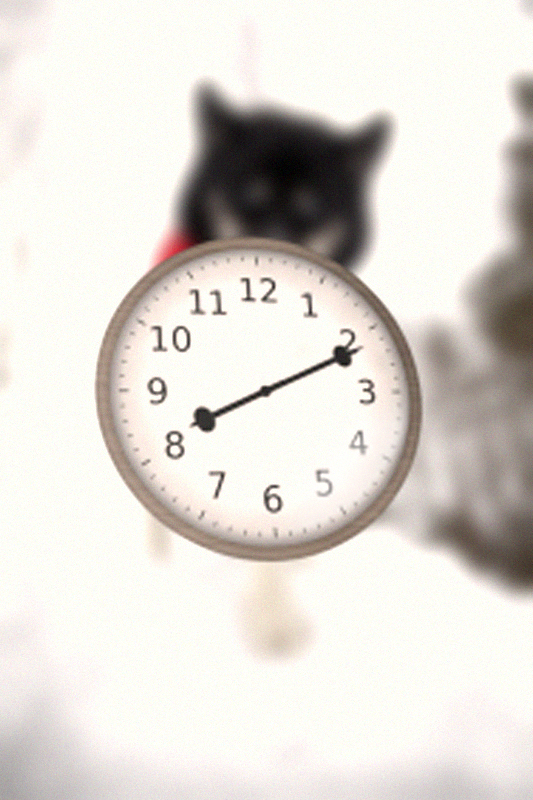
**8:11**
